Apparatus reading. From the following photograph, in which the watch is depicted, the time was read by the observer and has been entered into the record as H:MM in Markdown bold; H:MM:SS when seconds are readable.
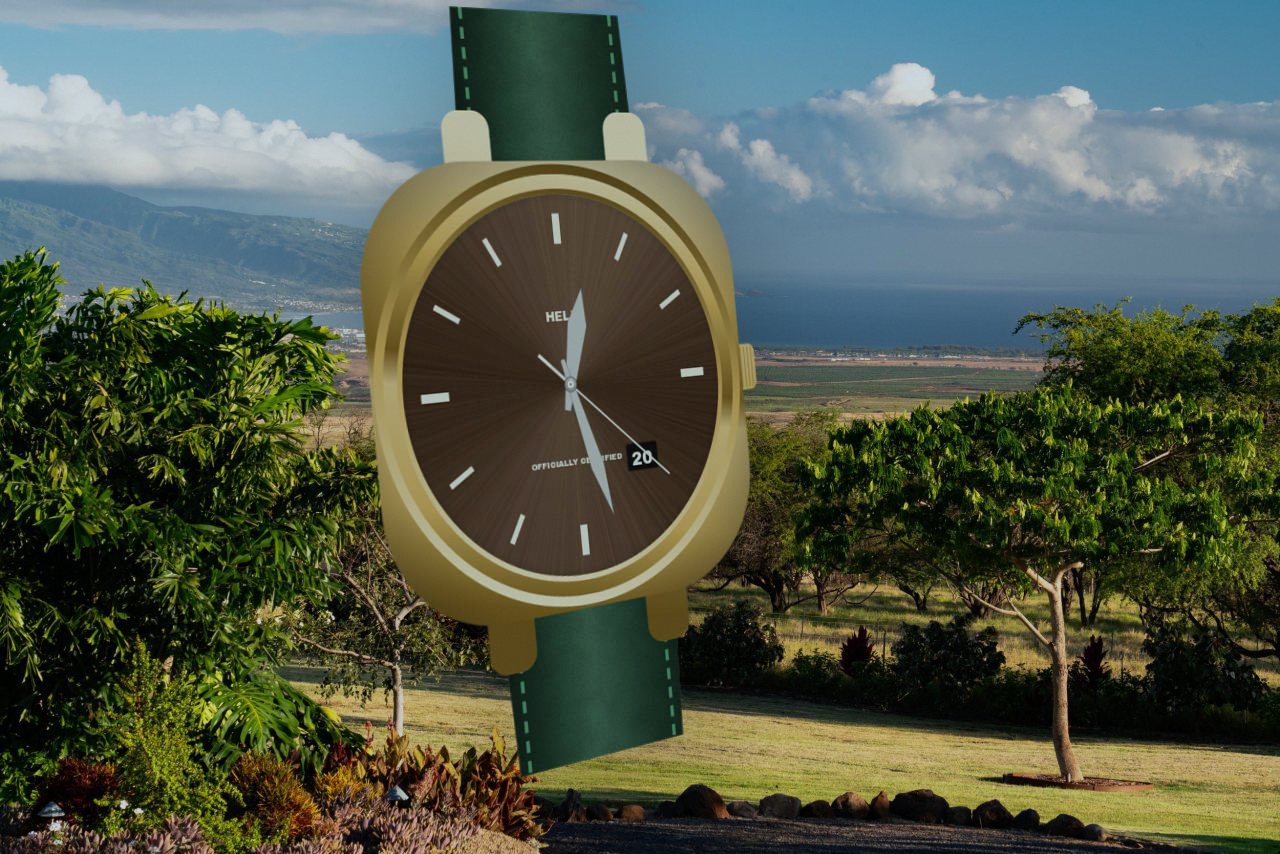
**12:27:22**
